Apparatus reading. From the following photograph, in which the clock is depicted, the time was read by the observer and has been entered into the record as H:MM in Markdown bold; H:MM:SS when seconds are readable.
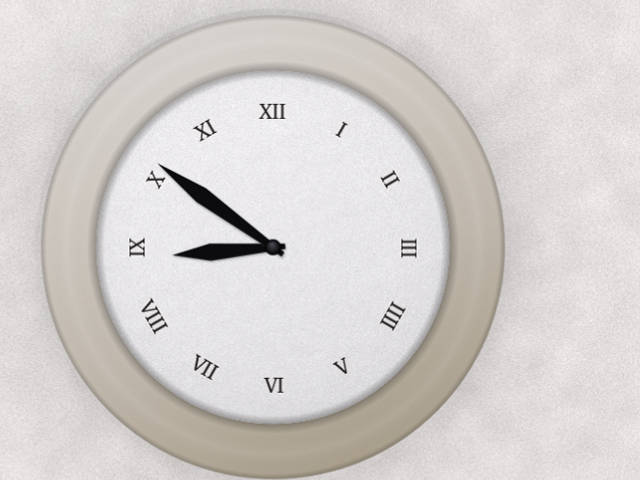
**8:51**
